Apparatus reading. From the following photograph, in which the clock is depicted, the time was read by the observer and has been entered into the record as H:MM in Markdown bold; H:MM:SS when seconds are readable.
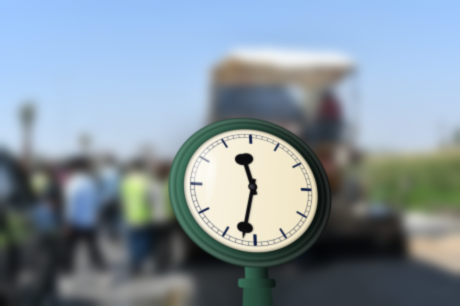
**11:32**
